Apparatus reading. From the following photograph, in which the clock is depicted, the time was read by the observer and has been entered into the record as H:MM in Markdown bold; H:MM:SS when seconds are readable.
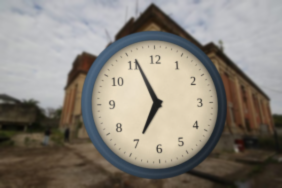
**6:56**
